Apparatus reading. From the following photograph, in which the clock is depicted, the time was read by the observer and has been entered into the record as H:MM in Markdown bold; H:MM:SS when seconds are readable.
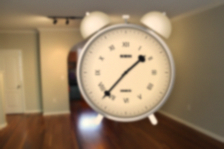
**1:37**
